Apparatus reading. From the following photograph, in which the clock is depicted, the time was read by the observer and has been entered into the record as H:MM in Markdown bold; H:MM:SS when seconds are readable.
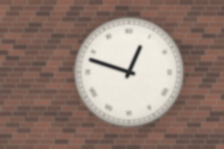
**12:48**
